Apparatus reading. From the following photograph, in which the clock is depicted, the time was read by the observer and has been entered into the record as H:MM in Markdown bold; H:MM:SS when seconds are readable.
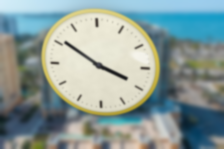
**3:51**
